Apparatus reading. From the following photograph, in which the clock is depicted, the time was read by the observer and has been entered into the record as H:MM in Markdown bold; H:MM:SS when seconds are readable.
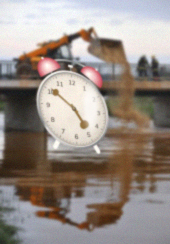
**4:51**
